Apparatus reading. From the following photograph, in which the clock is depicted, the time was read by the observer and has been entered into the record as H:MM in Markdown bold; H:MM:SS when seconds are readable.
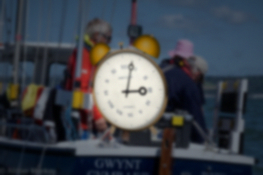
**3:03**
